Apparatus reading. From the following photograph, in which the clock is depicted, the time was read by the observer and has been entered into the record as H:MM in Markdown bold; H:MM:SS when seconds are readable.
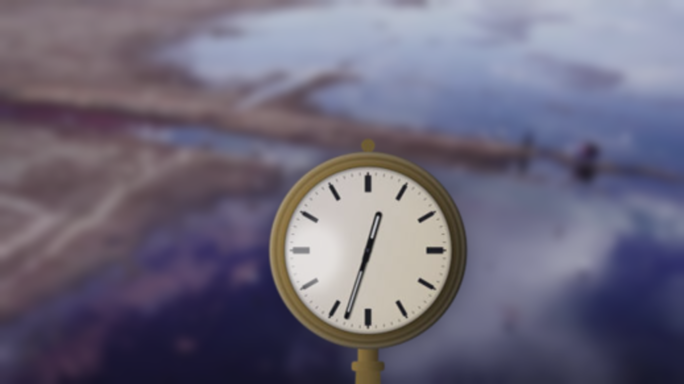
**12:33**
